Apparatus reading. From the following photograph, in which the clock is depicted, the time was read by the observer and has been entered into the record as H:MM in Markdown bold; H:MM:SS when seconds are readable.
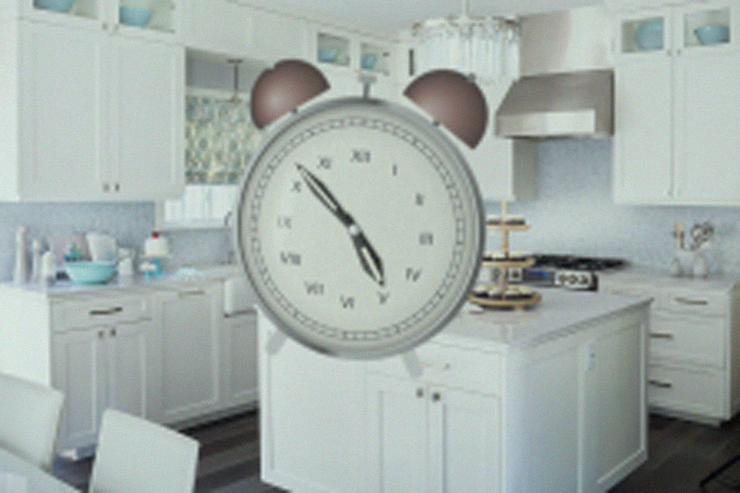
**4:52**
